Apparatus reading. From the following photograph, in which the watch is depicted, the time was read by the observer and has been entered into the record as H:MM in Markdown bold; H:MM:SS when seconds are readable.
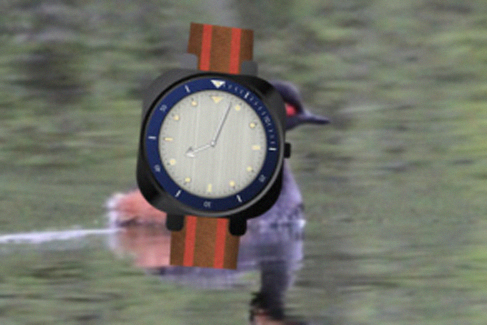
**8:03**
